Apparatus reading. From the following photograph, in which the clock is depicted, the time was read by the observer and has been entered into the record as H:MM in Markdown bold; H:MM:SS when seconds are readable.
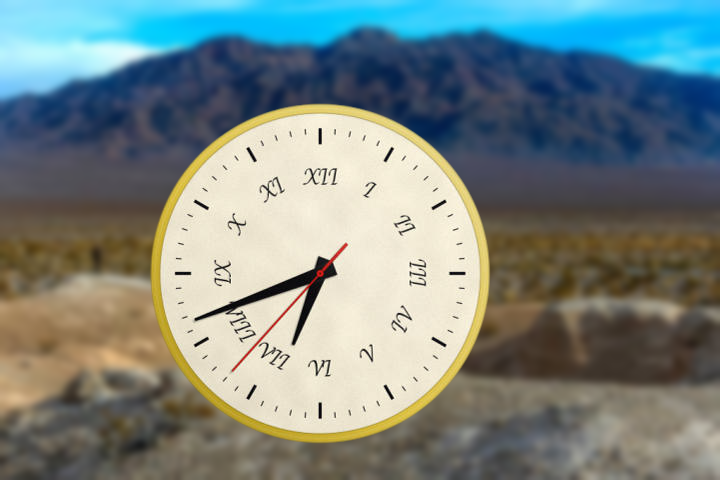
**6:41:37**
